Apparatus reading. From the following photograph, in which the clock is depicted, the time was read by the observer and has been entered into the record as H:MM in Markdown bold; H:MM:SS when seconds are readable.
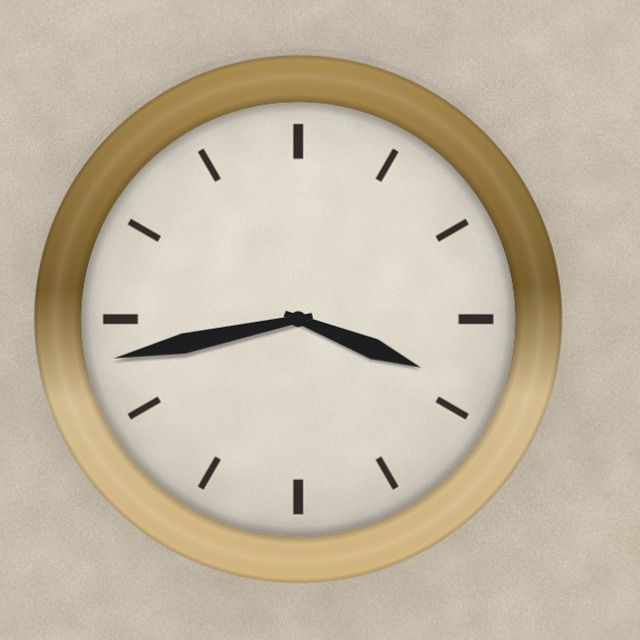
**3:43**
